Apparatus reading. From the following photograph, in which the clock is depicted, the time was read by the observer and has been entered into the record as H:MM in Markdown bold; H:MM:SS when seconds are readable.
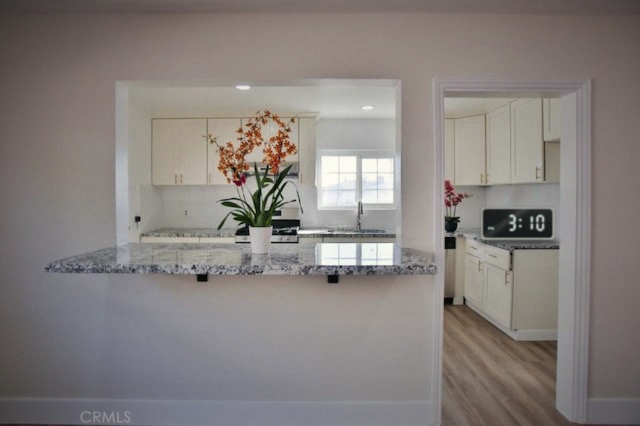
**3:10**
